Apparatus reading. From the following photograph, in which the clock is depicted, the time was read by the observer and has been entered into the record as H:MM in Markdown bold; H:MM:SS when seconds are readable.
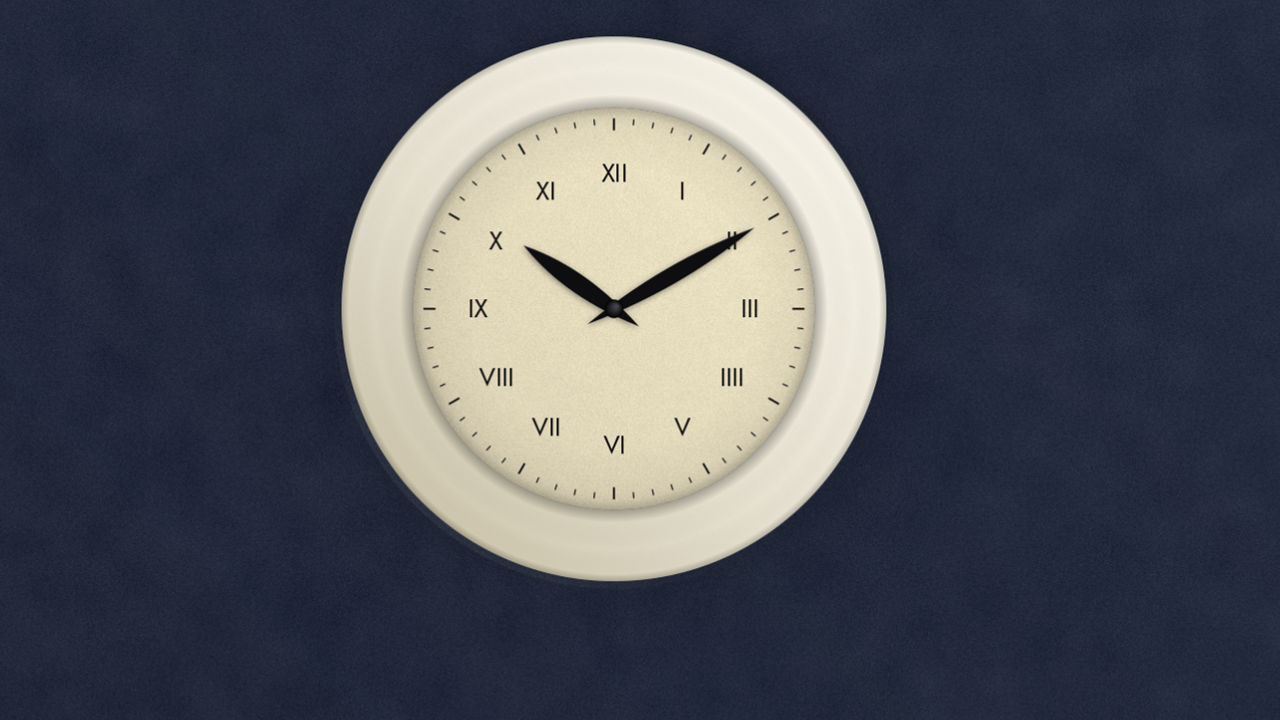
**10:10**
